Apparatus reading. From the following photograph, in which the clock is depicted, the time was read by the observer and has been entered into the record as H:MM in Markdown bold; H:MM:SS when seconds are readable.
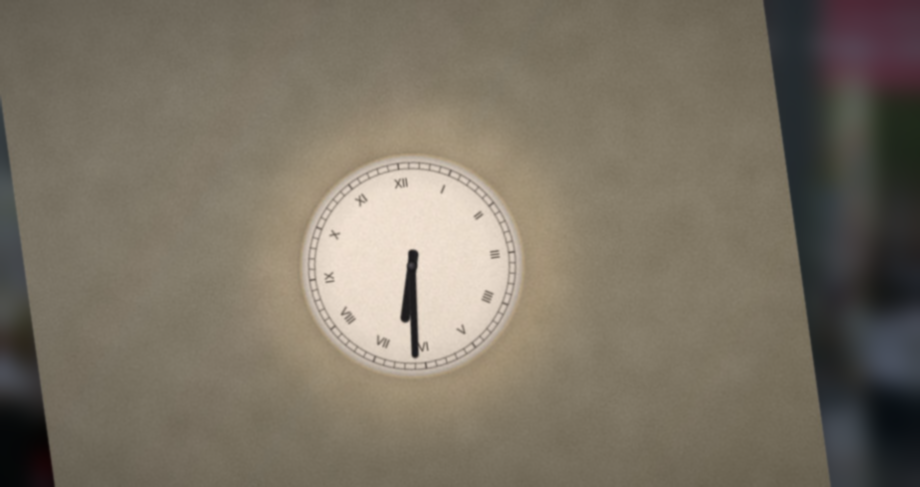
**6:31**
